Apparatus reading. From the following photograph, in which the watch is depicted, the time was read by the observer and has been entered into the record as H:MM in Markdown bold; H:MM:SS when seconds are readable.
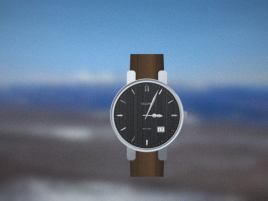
**3:04**
